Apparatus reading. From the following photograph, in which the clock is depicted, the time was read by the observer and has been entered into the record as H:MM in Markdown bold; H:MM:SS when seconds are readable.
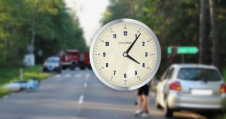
**4:06**
